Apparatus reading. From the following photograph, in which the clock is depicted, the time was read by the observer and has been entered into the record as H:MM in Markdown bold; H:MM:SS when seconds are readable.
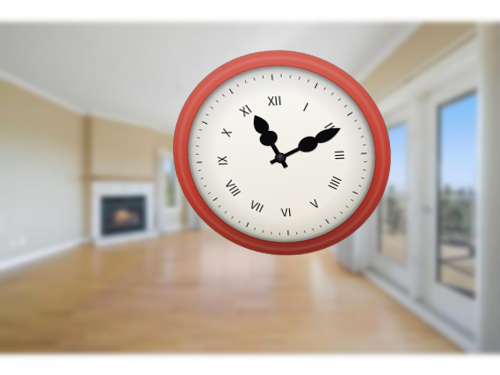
**11:11**
